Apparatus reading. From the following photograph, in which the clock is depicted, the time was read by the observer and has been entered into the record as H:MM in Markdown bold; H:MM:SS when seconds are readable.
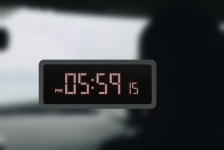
**5:59:15**
